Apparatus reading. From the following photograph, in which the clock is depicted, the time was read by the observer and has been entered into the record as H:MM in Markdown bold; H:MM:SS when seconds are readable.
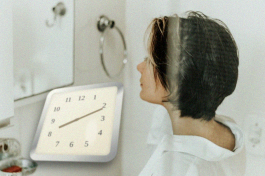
**8:11**
